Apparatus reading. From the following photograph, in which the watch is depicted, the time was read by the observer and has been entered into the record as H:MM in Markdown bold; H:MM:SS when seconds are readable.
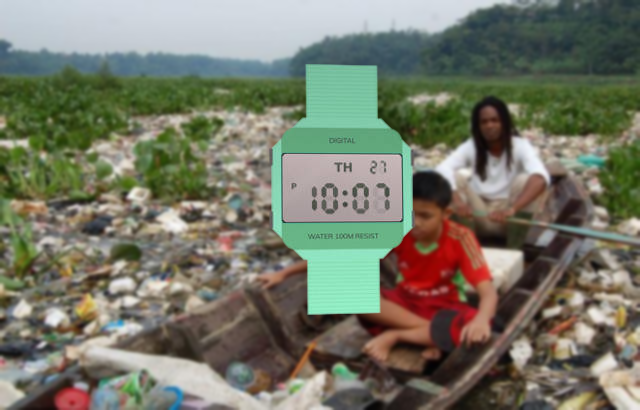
**10:07**
